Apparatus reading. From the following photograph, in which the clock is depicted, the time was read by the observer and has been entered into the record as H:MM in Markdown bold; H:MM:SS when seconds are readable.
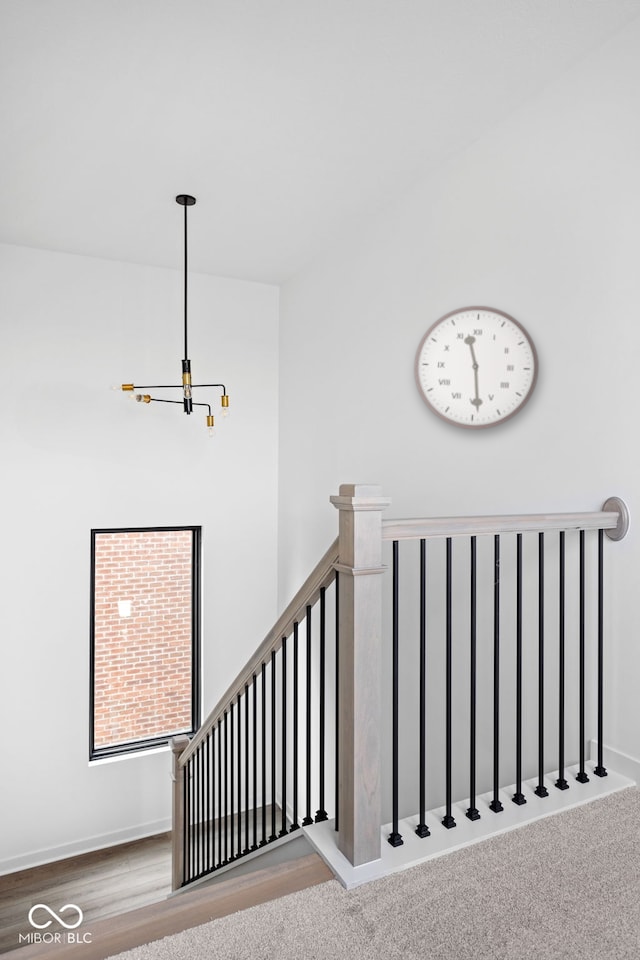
**11:29**
